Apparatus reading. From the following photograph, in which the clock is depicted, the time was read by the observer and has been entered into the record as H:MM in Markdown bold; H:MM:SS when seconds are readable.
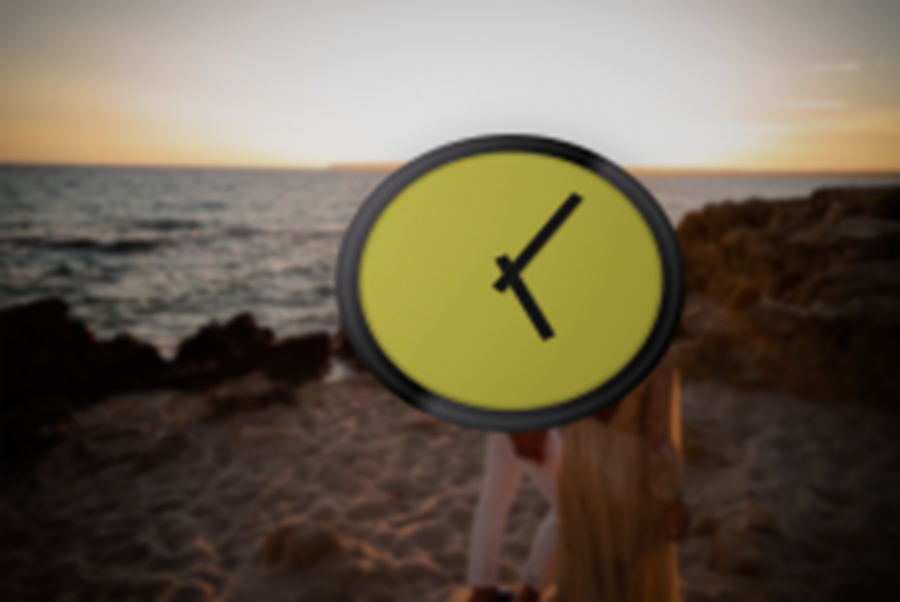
**5:06**
